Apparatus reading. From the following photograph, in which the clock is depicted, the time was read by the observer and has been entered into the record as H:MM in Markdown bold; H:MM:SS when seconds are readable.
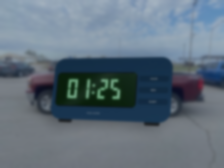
**1:25**
